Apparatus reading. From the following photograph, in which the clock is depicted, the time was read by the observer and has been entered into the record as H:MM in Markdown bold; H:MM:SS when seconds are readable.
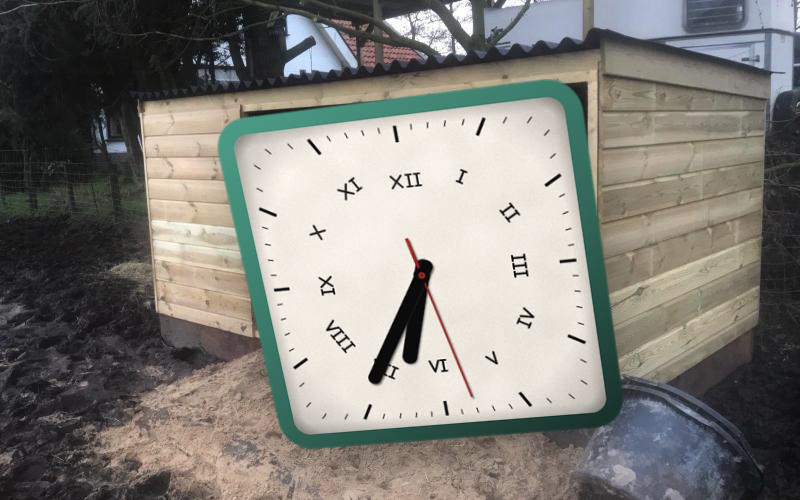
**6:35:28**
